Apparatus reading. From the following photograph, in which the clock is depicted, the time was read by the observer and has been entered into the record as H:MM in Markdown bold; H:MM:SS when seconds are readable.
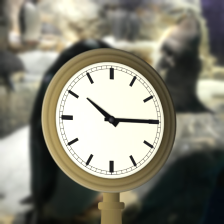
**10:15**
